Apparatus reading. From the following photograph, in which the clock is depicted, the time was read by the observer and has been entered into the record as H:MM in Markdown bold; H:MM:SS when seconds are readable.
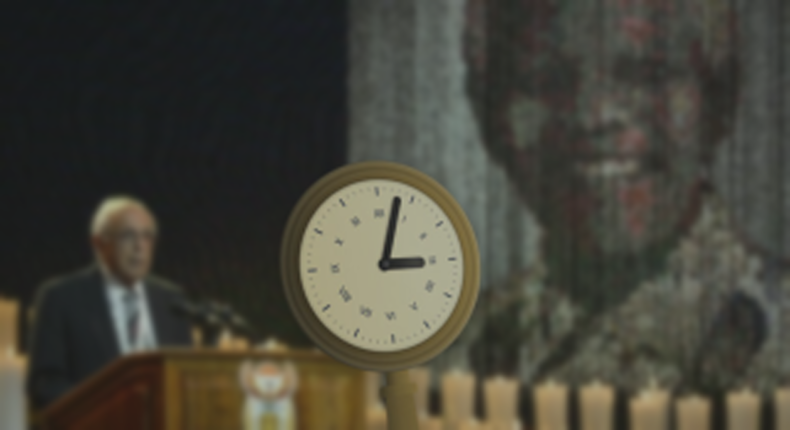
**3:03**
